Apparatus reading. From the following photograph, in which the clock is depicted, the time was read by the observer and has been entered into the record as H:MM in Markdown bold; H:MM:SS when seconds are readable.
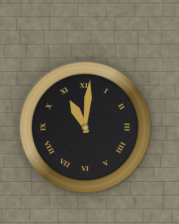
**11:01**
